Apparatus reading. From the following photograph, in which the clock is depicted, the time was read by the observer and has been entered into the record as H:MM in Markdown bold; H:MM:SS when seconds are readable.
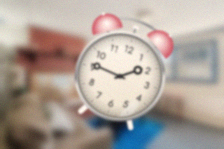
**1:46**
